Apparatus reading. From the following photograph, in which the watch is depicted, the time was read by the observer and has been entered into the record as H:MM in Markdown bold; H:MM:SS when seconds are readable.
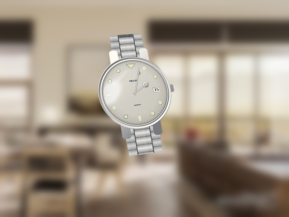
**2:03**
